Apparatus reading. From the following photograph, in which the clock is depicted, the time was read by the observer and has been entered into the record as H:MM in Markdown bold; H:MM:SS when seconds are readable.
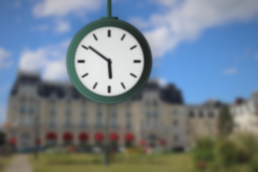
**5:51**
